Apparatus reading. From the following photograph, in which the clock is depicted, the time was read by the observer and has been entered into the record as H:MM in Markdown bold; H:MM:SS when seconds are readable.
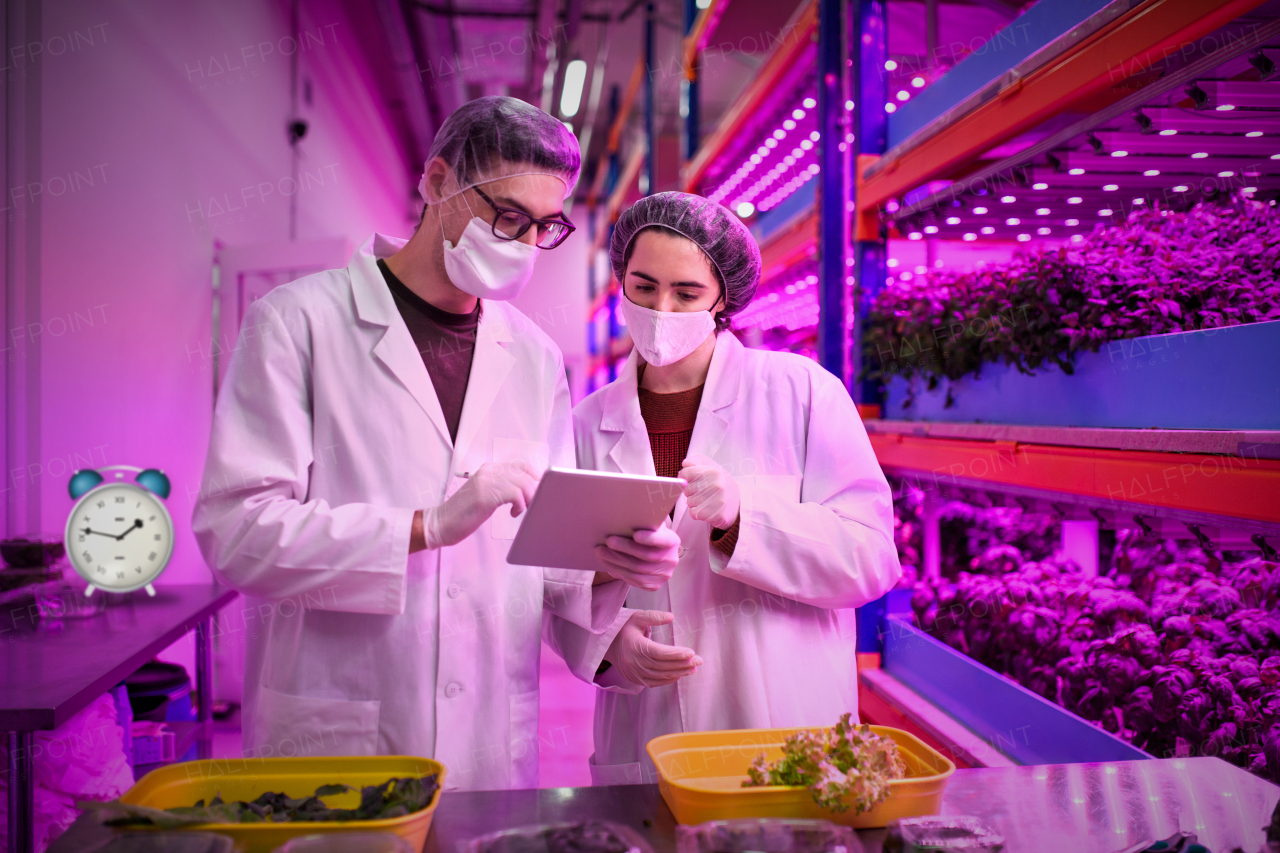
**1:47**
